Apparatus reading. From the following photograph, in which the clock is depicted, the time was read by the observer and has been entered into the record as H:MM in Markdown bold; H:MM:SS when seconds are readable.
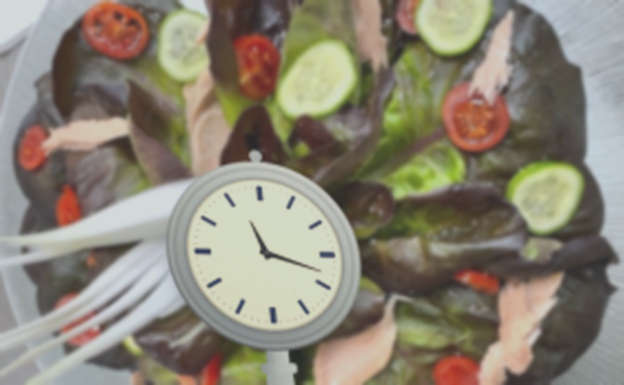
**11:18**
